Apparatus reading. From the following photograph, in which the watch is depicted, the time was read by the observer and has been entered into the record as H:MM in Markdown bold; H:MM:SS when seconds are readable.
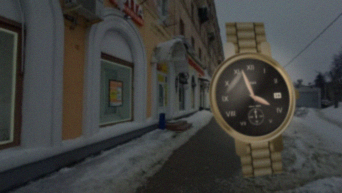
**3:57**
